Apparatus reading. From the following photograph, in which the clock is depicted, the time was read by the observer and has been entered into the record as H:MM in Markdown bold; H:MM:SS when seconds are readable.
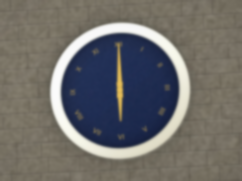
**6:00**
